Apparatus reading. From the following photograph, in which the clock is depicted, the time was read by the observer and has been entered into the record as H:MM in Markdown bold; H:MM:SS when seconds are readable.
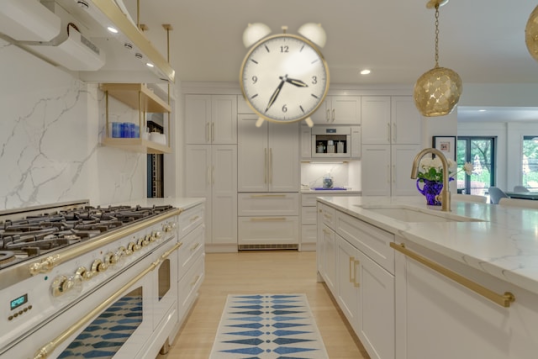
**3:35**
